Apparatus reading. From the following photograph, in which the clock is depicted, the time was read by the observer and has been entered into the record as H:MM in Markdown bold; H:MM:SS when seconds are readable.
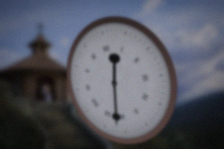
**12:32**
